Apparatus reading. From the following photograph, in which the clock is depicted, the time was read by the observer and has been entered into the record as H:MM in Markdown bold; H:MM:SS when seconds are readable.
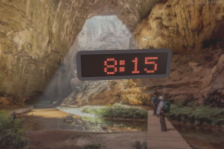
**8:15**
